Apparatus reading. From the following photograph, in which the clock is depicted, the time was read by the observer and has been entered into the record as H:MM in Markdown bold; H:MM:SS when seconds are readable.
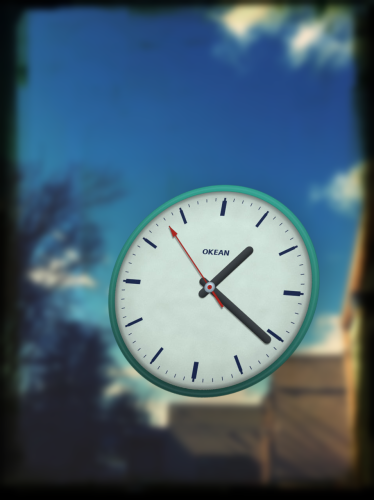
**1:20:53**
